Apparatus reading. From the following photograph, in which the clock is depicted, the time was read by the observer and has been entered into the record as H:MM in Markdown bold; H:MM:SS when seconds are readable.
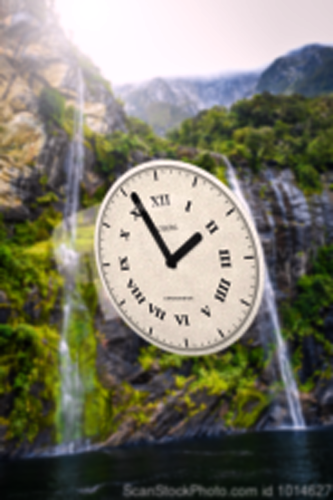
**1:56**
